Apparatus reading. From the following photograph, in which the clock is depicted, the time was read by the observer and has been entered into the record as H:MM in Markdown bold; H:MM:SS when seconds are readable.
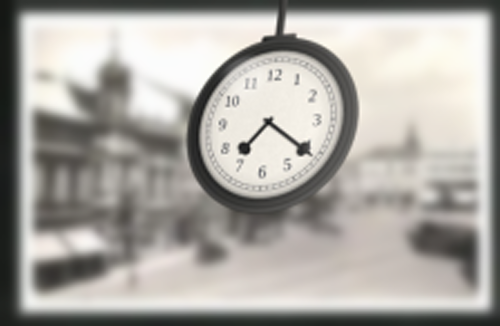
**7:21**
